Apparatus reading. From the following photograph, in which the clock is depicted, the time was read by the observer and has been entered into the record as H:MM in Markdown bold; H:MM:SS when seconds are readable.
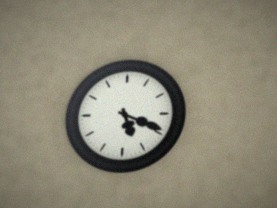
**5:19**
